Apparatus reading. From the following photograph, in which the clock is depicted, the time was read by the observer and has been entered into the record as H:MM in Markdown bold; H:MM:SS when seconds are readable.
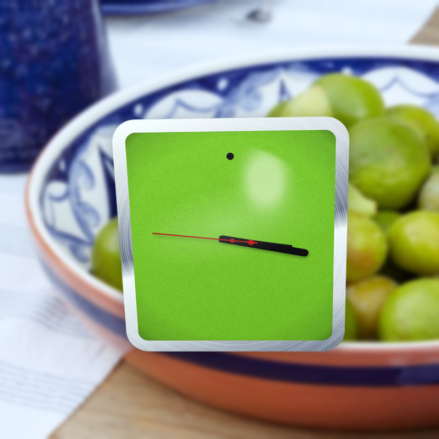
**3:16:46**
